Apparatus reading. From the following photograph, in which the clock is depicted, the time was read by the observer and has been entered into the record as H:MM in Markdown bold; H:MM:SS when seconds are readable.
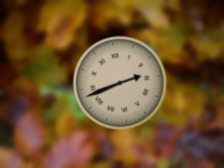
**2:43**
